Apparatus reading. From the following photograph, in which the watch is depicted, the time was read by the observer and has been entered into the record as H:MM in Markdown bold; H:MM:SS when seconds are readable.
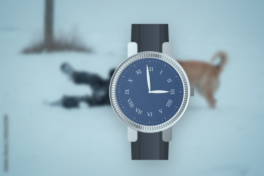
**2:59**
